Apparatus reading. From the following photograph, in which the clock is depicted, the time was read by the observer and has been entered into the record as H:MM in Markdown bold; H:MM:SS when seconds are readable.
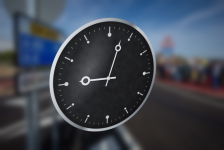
**9:03**
